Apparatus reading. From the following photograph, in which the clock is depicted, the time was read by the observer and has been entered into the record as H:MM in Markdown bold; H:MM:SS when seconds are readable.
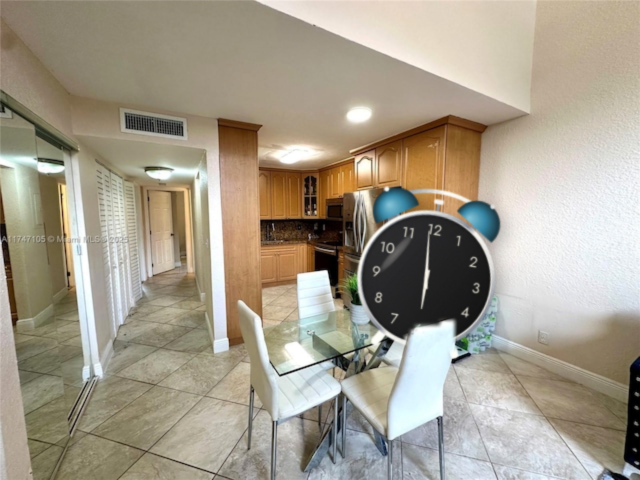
**5:59**
